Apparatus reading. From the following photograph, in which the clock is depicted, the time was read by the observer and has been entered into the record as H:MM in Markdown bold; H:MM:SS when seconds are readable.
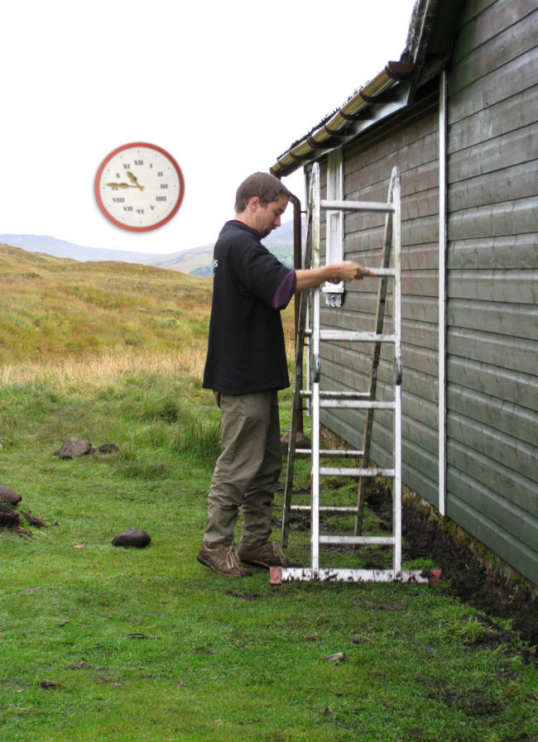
**10:46**
